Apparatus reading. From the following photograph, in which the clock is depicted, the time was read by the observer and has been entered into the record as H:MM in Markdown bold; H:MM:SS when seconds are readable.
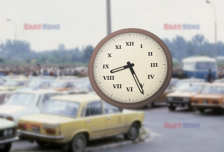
**8:26**
